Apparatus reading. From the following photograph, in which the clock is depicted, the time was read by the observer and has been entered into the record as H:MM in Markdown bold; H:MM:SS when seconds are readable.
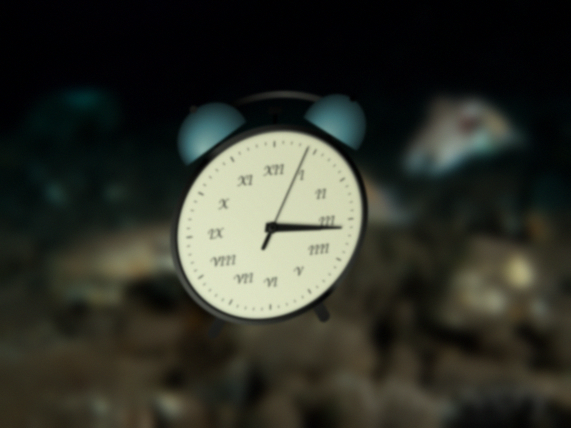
**3:16:04**
